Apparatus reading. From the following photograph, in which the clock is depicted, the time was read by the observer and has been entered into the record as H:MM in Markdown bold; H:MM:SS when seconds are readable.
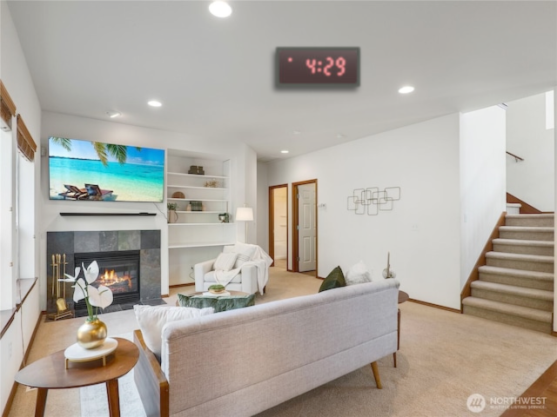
**4:29**
